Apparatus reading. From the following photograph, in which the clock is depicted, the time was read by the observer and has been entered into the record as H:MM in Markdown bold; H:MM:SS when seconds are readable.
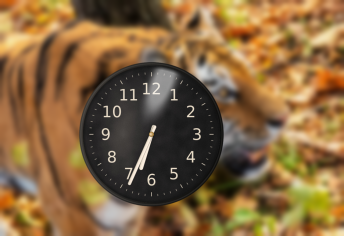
**6:34**
